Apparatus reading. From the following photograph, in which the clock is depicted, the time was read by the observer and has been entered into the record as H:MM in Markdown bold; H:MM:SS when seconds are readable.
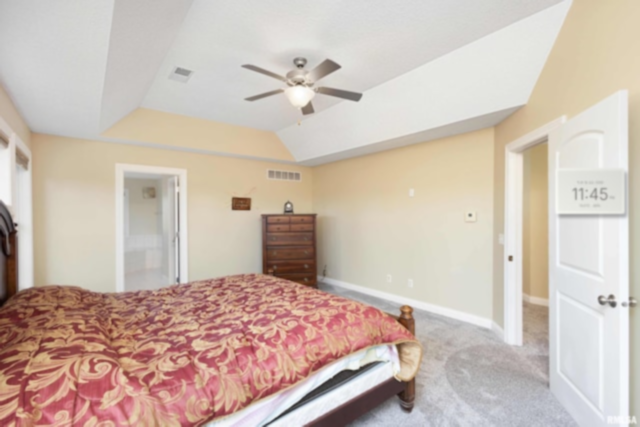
**11:45**
